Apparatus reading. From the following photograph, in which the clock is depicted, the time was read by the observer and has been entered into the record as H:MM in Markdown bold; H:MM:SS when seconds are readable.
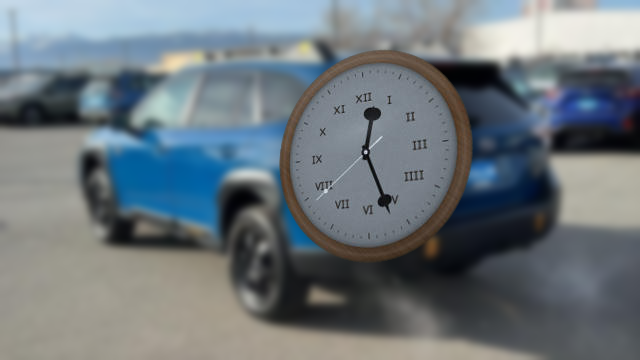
**12:26:39**
